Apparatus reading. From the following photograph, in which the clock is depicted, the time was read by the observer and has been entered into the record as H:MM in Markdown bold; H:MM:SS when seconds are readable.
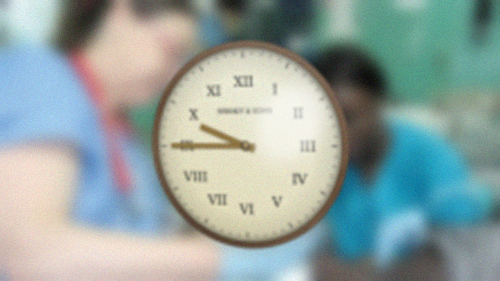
**9:45**
